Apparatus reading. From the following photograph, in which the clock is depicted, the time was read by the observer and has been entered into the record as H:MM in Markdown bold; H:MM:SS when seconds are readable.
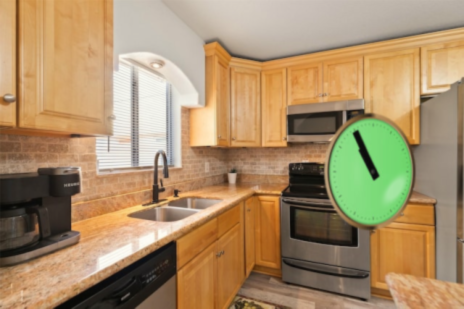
**10:55**
